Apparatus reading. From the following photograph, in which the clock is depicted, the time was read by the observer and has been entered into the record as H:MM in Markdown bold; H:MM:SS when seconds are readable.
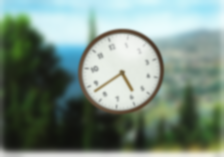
**5:43**
